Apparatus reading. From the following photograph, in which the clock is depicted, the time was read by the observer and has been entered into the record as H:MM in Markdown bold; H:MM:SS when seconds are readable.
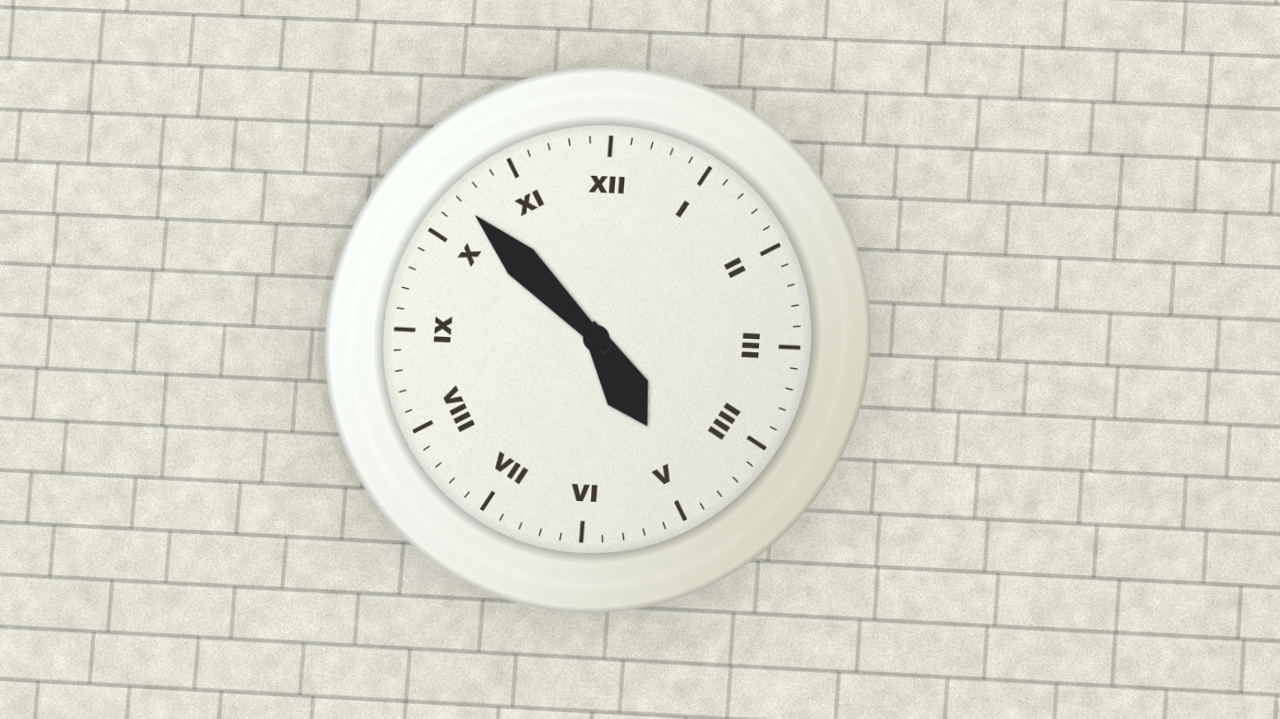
**4:52**
